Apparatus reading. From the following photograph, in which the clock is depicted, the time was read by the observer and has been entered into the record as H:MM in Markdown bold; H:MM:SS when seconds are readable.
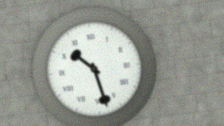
**10:28**
